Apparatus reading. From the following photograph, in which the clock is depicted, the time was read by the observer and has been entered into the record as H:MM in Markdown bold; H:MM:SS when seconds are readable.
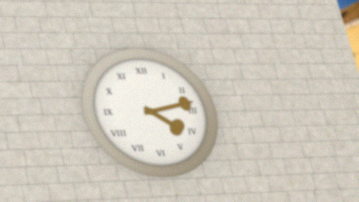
**4:13**
